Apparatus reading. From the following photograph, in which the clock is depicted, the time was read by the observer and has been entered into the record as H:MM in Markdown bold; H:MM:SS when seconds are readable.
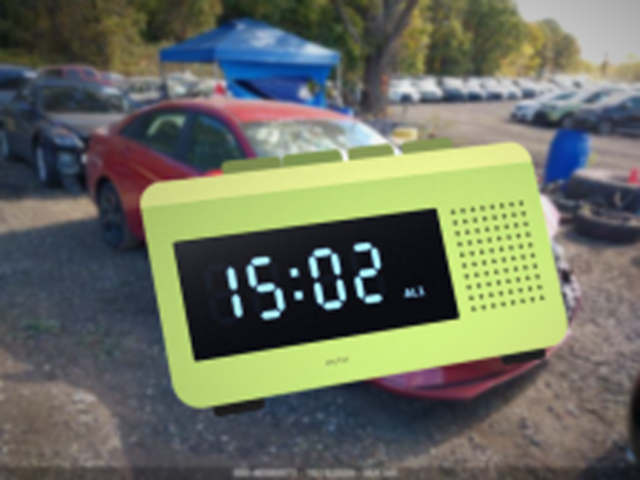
**15:02**
